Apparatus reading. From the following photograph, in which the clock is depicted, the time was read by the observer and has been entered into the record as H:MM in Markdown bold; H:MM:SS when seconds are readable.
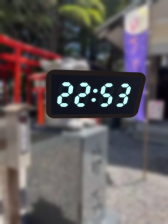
**22:53**
